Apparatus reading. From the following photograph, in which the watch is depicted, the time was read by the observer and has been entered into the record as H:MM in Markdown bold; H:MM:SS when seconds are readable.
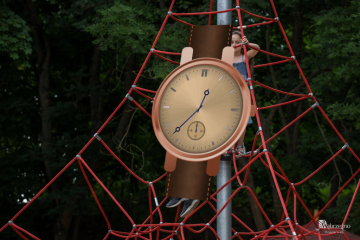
**12:37**
